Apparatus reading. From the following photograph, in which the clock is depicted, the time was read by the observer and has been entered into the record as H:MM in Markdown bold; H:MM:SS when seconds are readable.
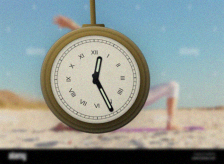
**12:26**
